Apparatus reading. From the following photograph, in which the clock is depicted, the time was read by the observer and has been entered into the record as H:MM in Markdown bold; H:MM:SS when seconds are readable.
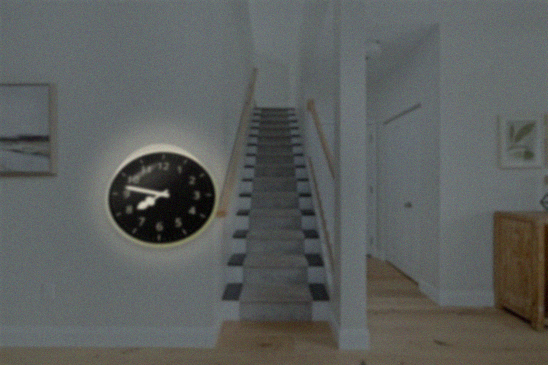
**7:47**
